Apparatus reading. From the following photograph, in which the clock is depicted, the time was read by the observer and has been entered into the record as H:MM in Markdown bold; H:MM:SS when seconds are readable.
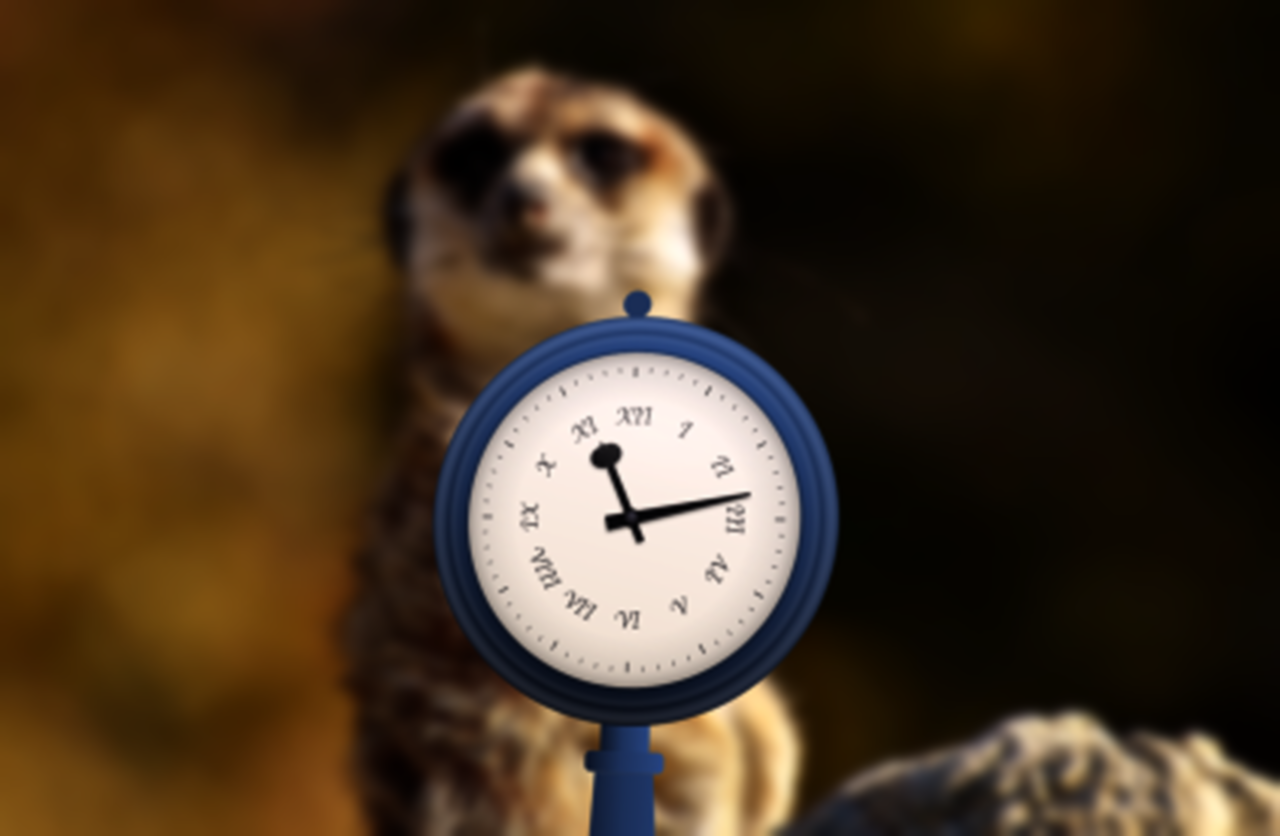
**11:13**
